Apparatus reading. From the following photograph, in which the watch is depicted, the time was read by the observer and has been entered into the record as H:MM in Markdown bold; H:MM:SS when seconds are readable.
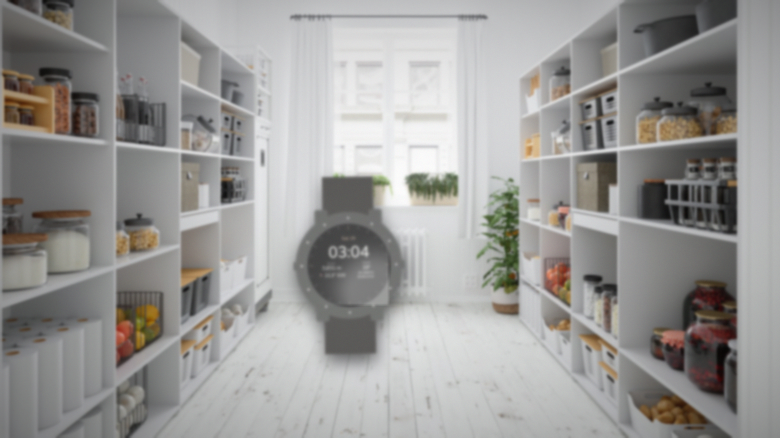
**3:04**
